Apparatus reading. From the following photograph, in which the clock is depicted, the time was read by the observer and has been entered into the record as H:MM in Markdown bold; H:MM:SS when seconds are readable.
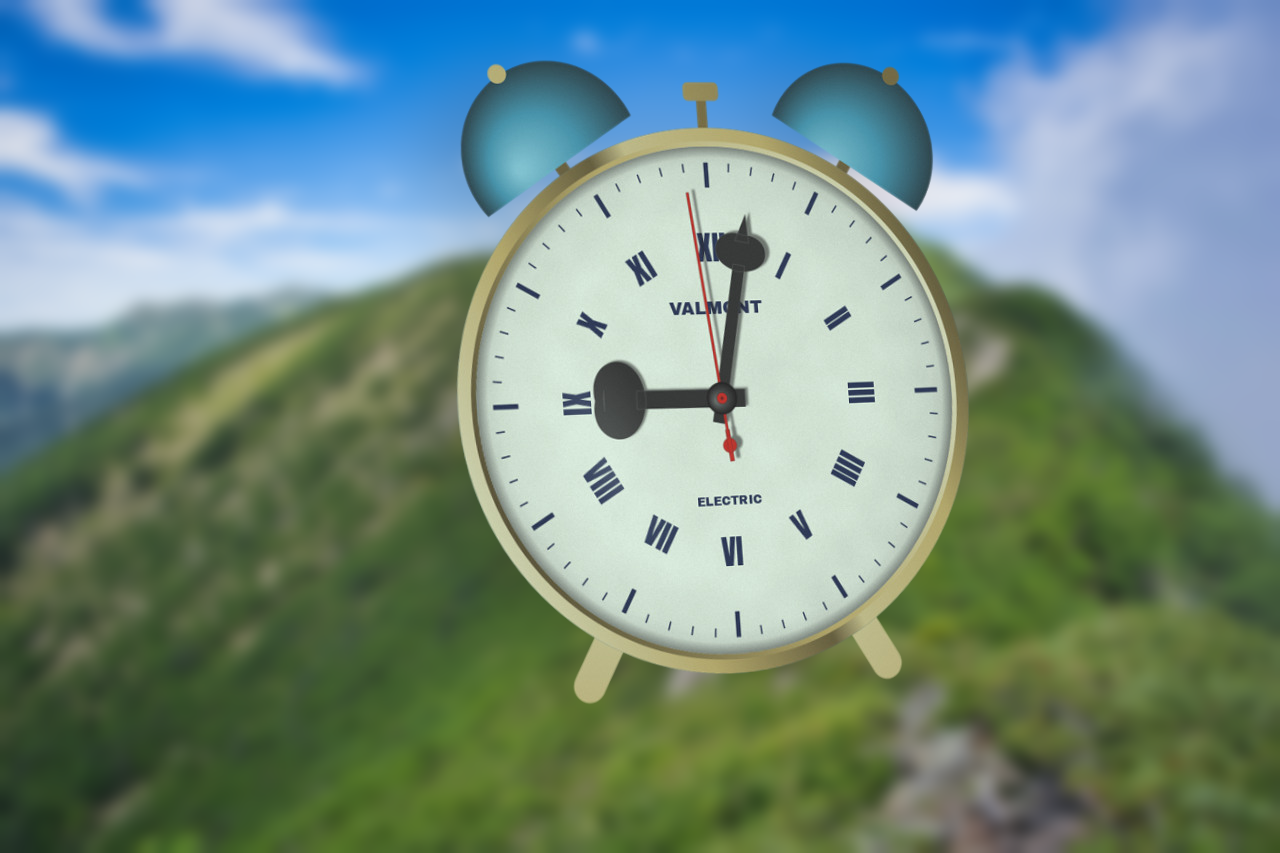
**9:01:59**
